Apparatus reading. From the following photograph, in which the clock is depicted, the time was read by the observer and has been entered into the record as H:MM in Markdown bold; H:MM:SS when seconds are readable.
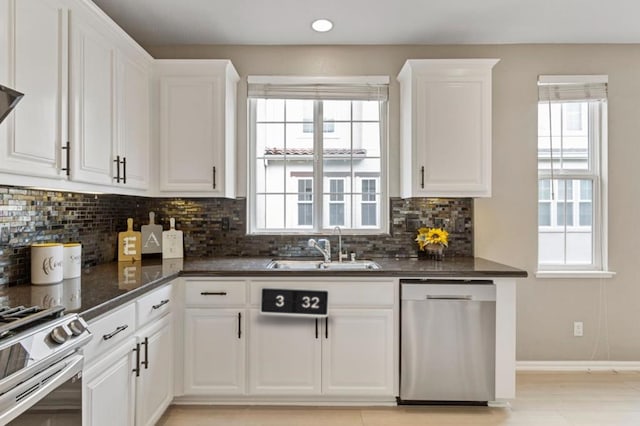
**3:32**
